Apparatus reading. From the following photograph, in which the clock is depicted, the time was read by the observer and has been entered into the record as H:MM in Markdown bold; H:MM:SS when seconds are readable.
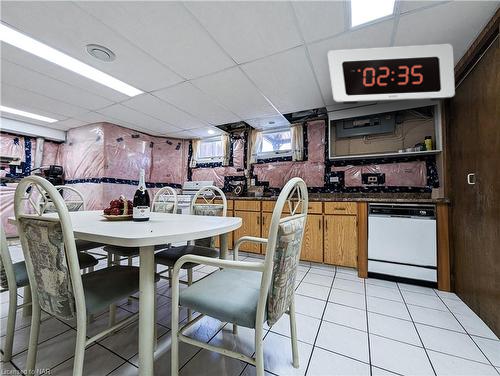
**2:35**
